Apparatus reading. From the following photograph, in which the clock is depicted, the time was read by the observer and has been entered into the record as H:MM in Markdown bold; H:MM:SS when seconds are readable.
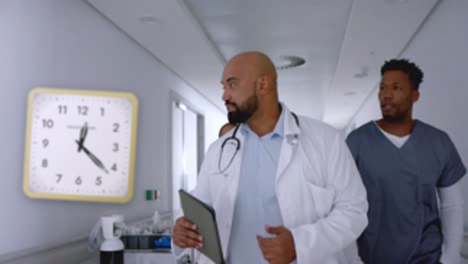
**12:22**
